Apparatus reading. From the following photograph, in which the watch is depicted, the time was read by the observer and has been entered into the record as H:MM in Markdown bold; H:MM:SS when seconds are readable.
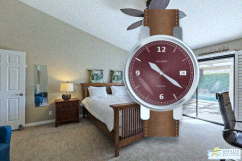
**10:21**
